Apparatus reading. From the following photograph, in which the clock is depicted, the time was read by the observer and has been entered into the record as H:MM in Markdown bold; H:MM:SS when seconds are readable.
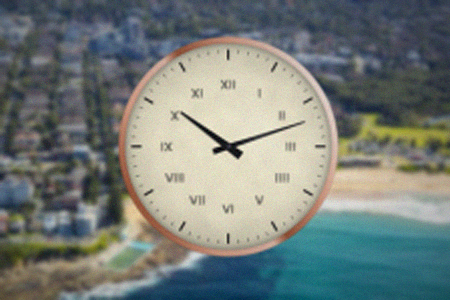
**10:12**
